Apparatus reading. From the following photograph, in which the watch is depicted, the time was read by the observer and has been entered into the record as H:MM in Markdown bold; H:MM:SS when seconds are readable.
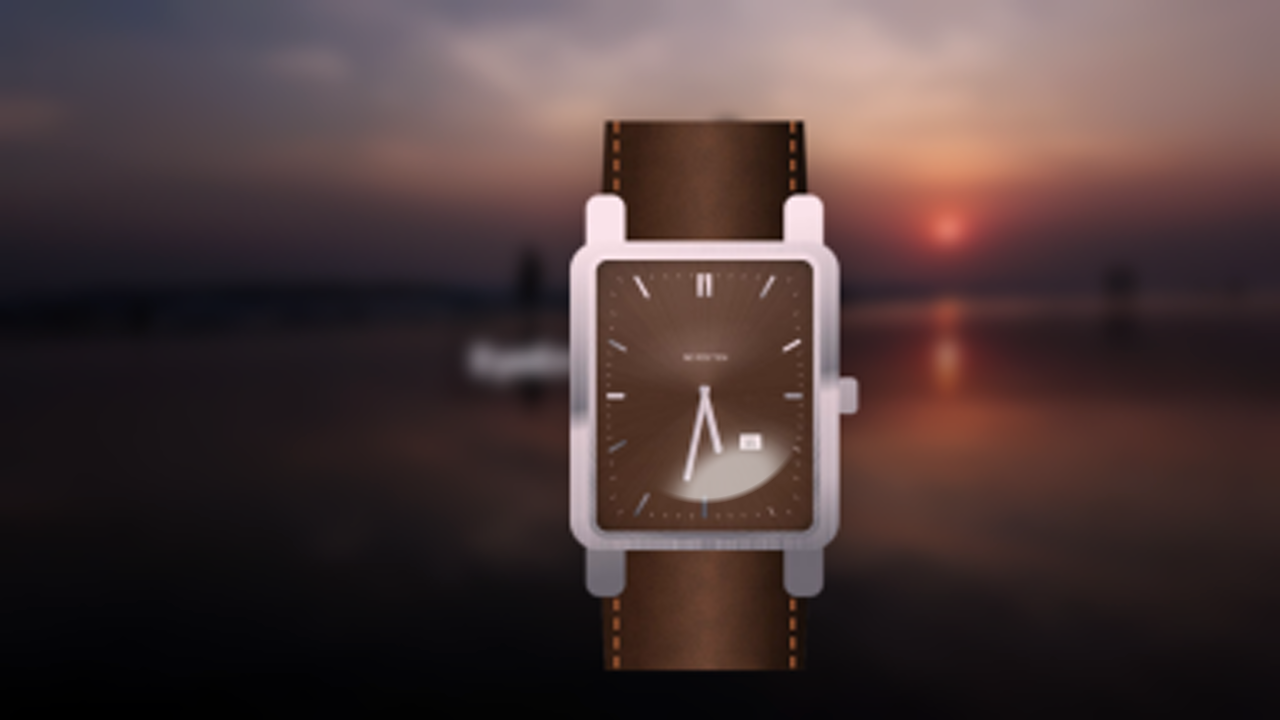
**5:32**
